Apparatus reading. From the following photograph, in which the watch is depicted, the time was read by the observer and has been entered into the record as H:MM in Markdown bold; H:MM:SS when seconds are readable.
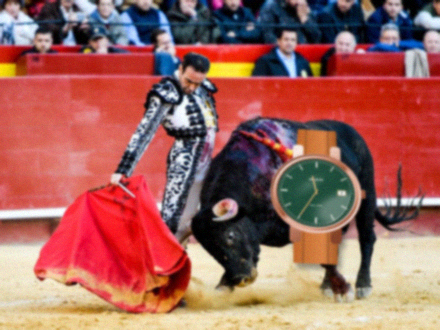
**11:35**
